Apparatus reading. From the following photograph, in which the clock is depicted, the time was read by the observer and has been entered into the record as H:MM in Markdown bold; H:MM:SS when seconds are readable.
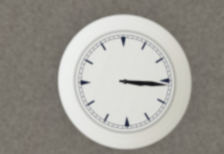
**3:16**
